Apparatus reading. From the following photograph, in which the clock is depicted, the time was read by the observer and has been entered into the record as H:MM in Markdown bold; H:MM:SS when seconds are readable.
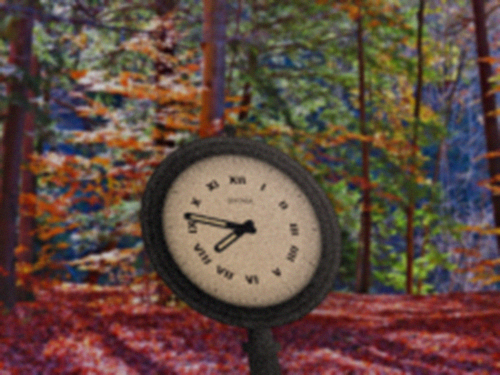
**7:47**
